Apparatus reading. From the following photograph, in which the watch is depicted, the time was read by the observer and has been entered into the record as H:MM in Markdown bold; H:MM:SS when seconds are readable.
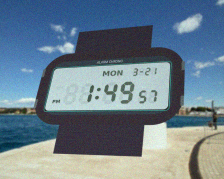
**1:49:57**
